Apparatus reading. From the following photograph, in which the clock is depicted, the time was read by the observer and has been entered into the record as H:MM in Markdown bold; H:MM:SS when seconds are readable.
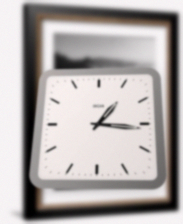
**1:16**
